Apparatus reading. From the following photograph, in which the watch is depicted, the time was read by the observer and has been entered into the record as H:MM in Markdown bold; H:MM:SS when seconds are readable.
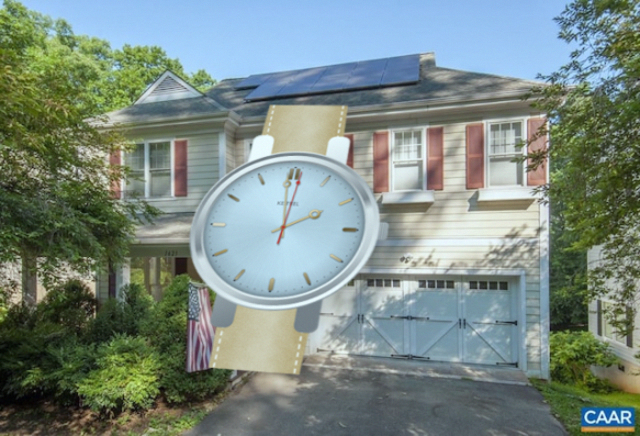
**1:59:01**
